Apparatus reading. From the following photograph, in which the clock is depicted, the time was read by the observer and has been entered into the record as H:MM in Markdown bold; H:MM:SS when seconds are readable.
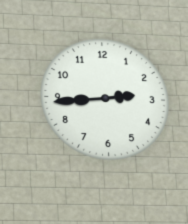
**2:44**
